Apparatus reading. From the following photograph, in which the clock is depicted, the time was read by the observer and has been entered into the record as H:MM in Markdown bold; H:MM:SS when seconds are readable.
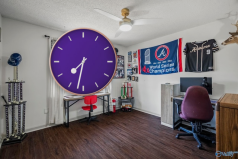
**7:32**
